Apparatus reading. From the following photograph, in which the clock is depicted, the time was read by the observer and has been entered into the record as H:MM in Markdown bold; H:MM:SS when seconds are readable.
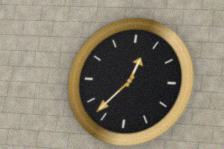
**12:37**
